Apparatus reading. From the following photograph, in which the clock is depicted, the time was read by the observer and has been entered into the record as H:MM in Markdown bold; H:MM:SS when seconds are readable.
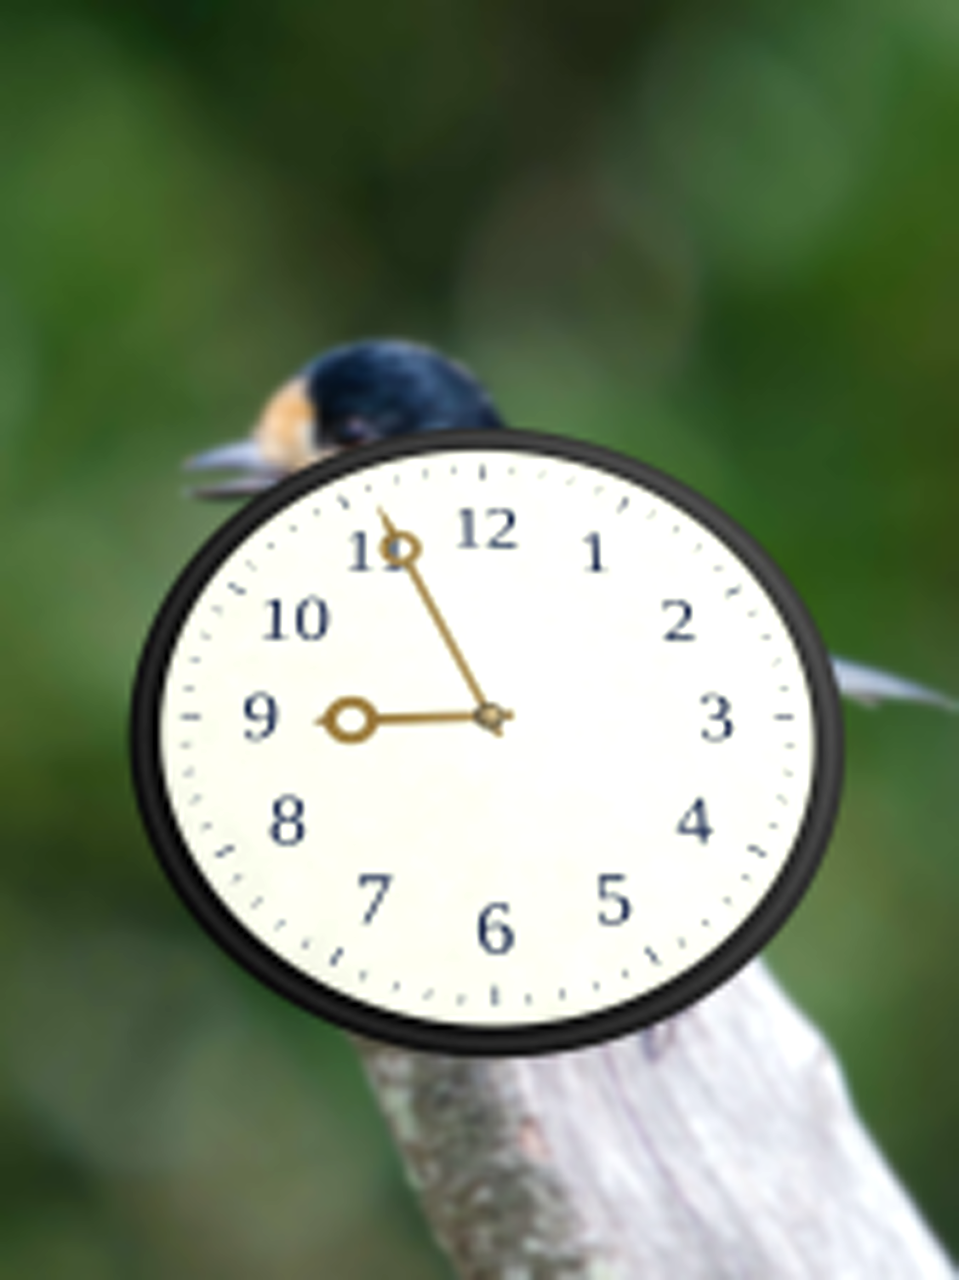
**8:56**
